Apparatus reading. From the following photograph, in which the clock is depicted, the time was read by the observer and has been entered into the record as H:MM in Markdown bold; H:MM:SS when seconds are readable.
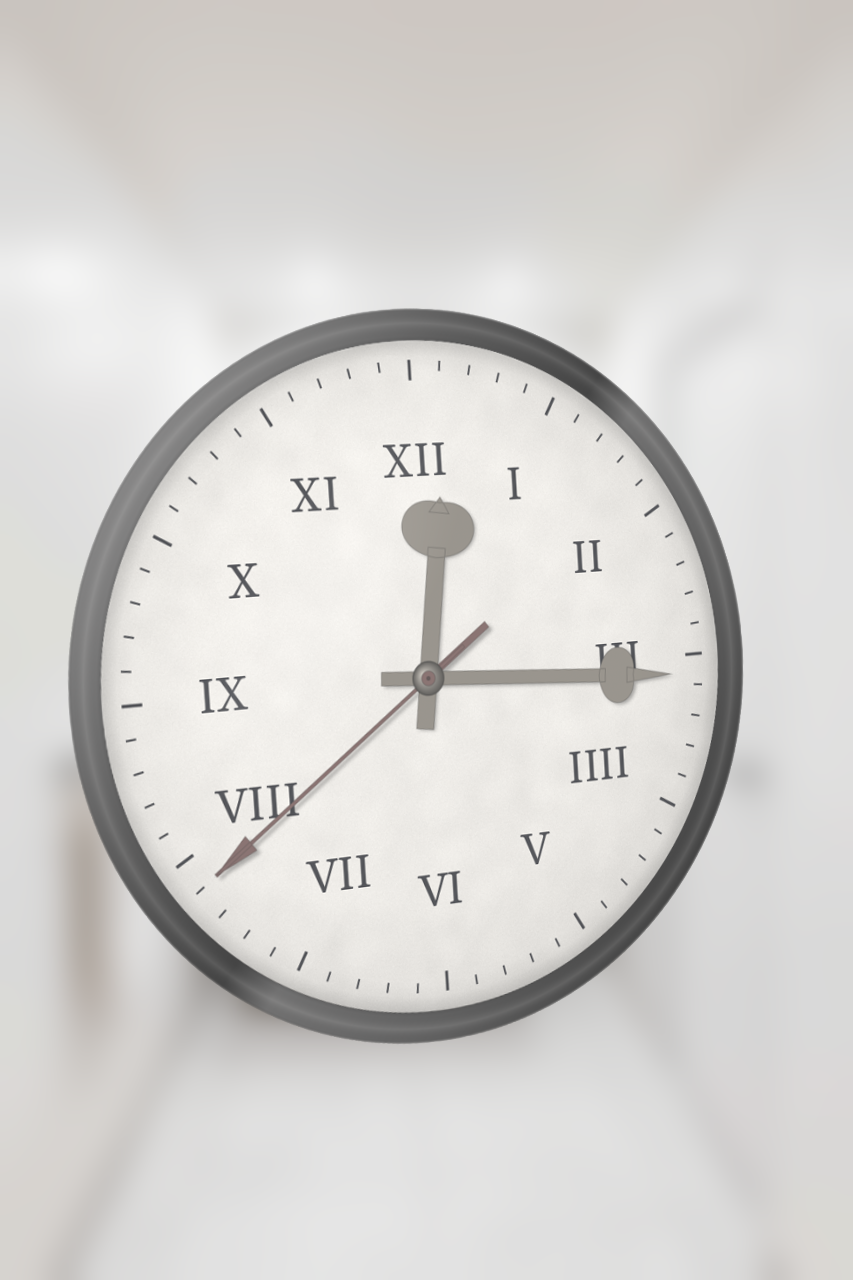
**12:15:39**
